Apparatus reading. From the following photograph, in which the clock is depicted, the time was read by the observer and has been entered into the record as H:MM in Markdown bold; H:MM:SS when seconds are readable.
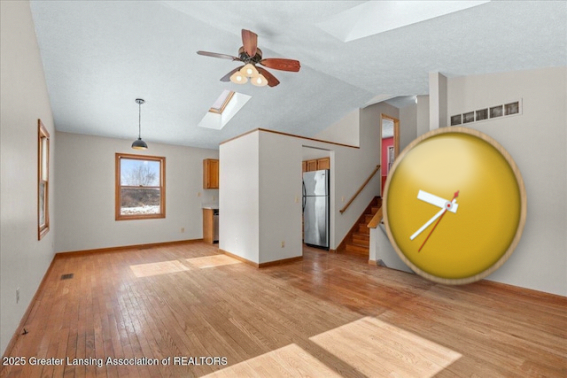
**9:38:36**
